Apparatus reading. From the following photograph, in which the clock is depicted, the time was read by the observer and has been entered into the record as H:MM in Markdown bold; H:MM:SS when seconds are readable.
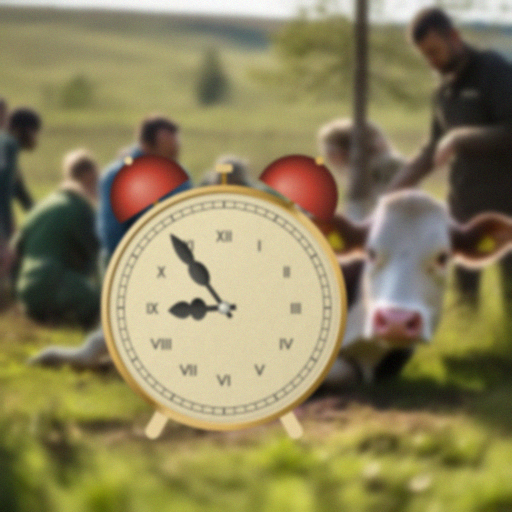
**8:54**
